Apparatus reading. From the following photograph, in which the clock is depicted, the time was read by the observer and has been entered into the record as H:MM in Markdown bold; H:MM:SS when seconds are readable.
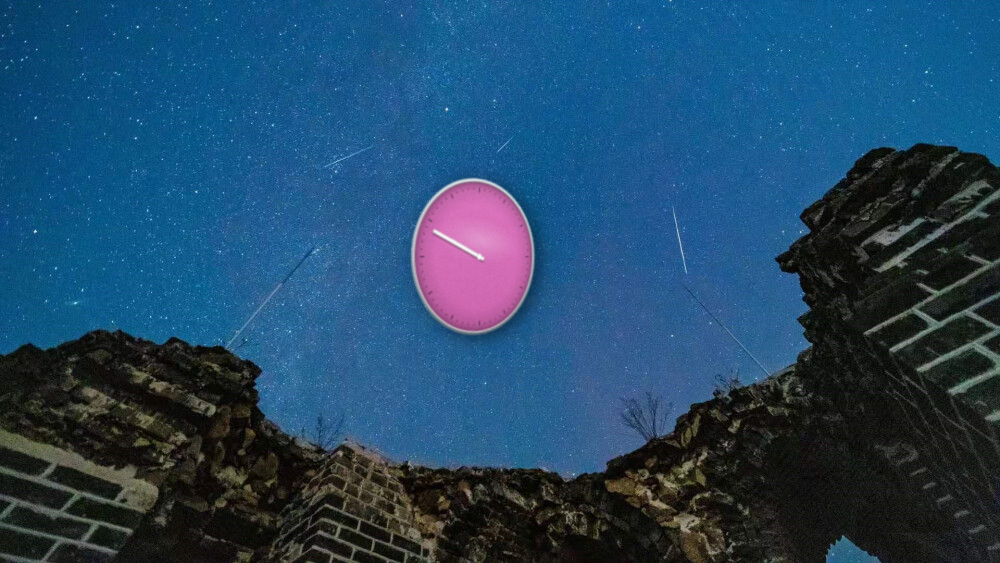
**9:49**
